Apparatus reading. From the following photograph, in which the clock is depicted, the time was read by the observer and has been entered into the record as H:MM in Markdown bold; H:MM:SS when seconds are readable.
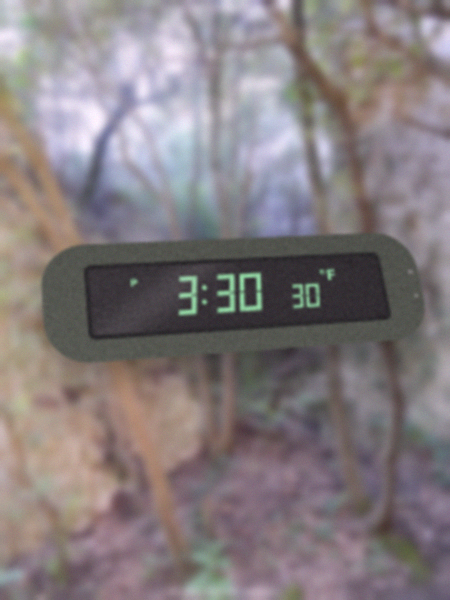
**3:30**
